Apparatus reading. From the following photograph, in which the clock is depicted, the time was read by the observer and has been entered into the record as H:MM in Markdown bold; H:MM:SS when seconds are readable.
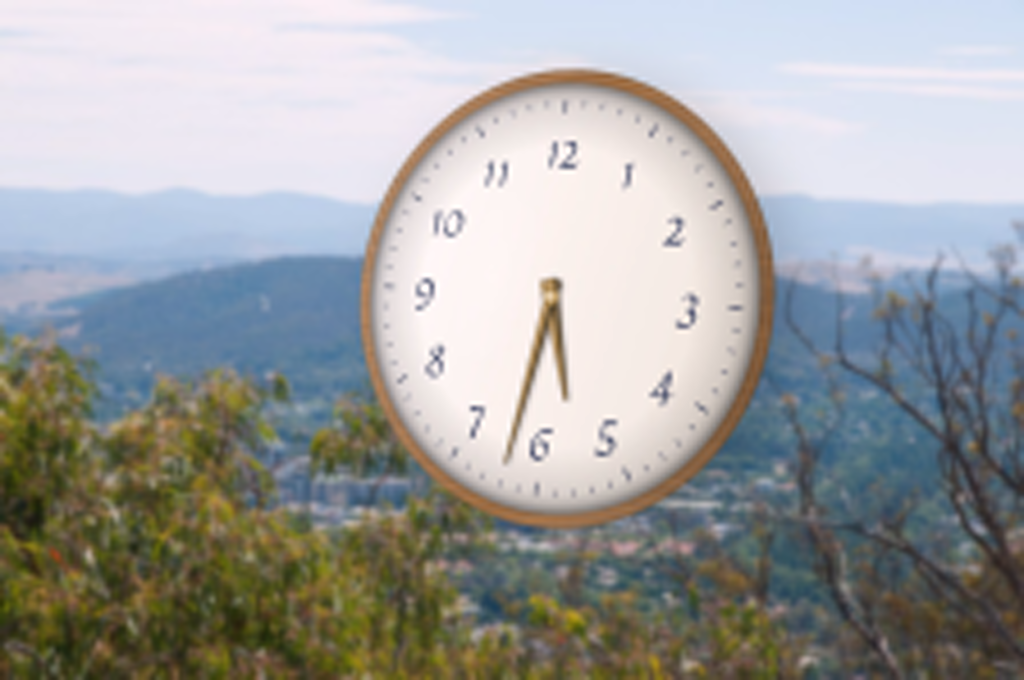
**5:32**
